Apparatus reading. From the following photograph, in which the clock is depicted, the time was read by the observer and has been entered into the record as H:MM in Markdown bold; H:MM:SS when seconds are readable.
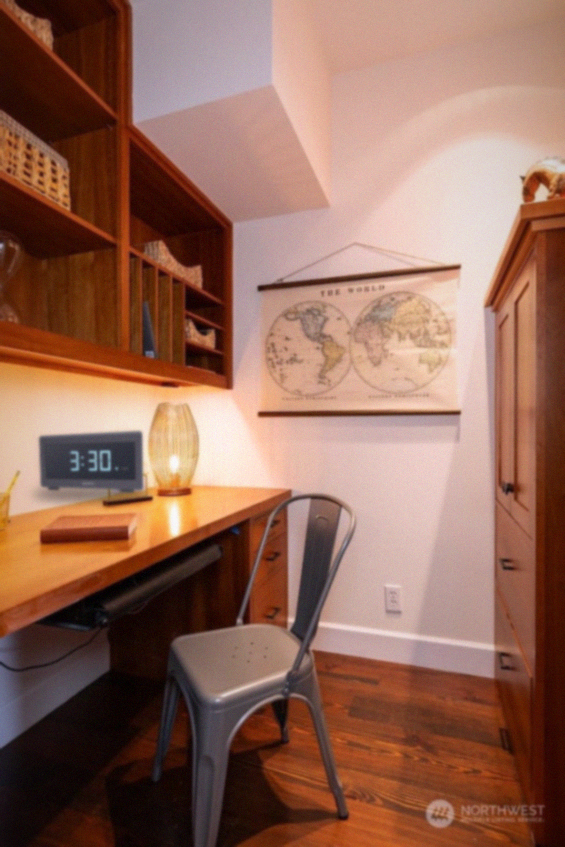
**3:30**
